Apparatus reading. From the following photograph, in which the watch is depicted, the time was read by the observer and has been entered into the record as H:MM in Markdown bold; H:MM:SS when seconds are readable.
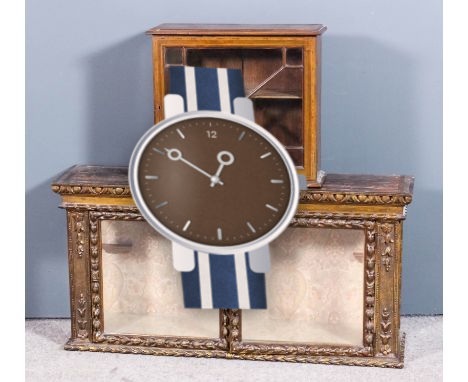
**12:51**
